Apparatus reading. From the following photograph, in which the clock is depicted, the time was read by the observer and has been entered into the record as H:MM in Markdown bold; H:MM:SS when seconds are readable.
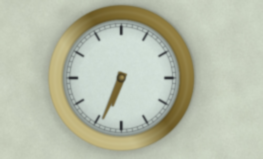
**6:34**
